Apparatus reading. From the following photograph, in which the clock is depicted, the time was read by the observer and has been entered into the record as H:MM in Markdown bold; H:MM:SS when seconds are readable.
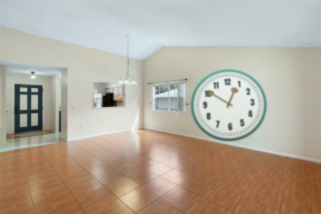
**12:51**
